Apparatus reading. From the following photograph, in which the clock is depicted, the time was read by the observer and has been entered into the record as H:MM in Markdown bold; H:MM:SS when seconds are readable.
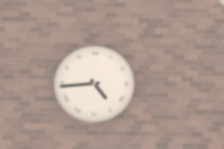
**4:44**
